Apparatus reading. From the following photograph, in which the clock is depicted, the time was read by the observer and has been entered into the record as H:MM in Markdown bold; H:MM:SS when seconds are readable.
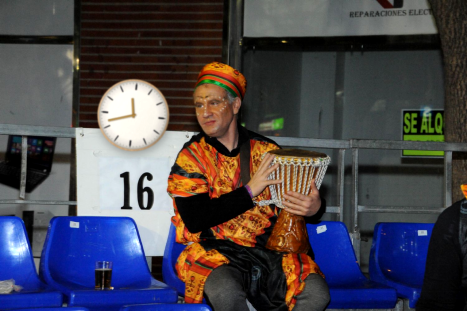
**11:42**
